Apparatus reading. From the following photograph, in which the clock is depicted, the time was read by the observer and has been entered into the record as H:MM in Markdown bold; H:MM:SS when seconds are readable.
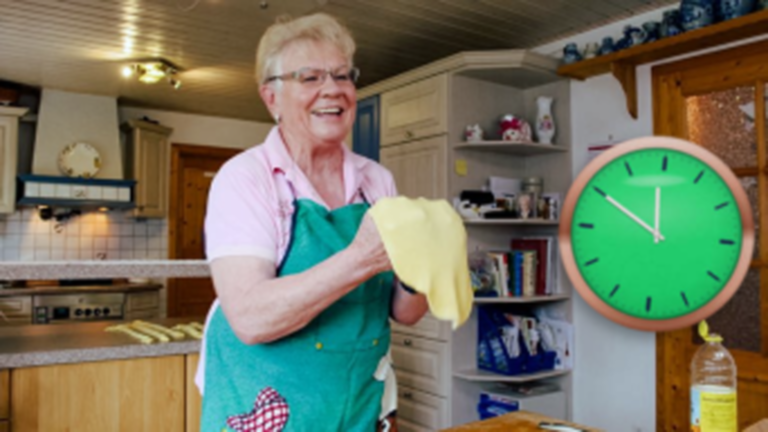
**11:50**
